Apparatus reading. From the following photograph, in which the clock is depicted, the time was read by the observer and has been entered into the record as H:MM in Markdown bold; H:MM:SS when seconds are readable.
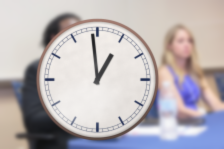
**12:59**
